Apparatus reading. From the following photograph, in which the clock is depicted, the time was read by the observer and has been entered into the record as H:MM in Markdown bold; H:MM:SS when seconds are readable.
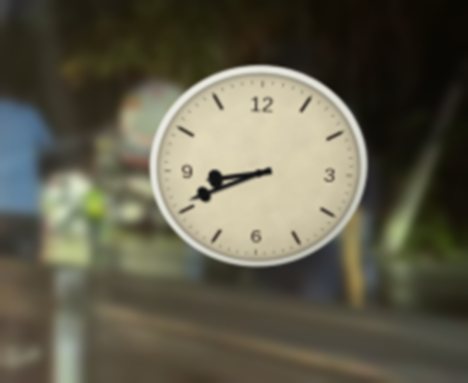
**8:41**
